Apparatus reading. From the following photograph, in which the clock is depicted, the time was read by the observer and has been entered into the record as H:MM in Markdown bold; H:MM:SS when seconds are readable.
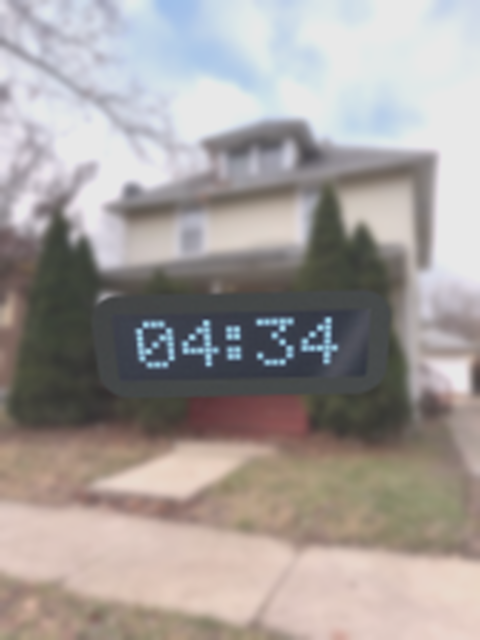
**4:34**
